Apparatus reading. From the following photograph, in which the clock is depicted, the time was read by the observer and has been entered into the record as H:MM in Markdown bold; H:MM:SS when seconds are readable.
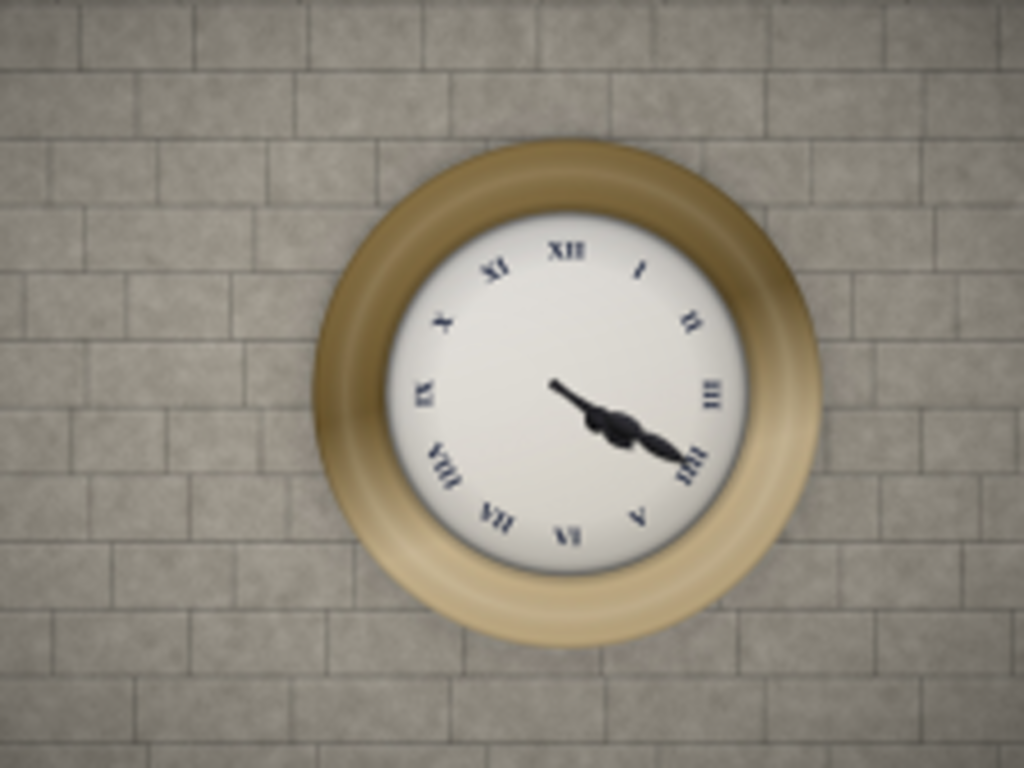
**4:20**
